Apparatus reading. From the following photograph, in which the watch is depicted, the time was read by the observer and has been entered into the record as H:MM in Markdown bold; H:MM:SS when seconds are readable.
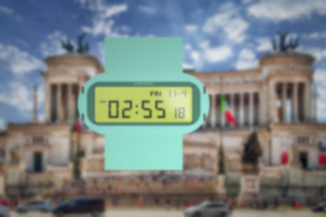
**2:55:18**
